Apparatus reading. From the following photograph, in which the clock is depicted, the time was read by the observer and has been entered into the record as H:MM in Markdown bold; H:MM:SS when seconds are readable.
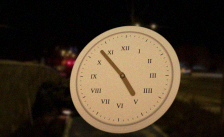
**4:53**
